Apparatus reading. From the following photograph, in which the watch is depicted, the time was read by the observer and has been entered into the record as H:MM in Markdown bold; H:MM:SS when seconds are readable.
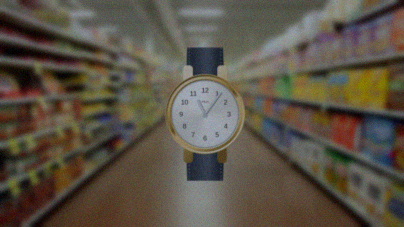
**11:06**
